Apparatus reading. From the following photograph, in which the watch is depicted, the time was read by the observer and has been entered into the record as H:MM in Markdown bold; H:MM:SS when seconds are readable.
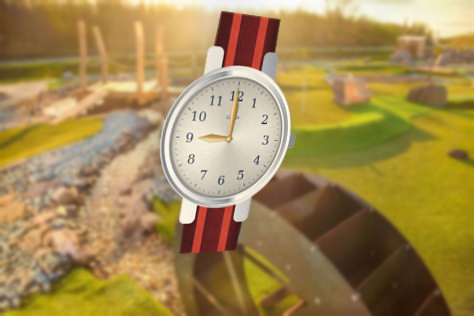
**9:00**
